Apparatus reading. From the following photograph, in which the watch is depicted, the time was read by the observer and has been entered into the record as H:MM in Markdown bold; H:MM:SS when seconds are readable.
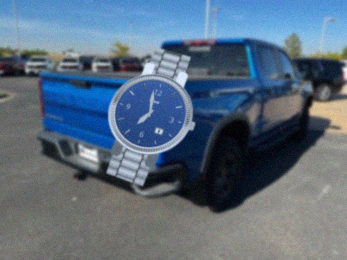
**6:58**
